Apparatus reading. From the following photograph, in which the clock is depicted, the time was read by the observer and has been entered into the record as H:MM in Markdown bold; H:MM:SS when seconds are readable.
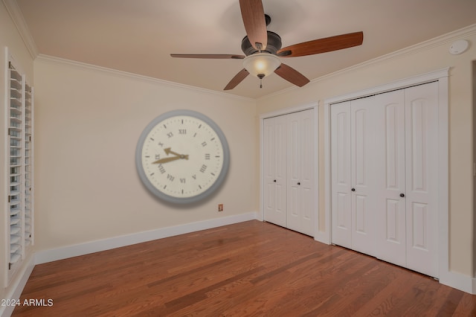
**9:43**
